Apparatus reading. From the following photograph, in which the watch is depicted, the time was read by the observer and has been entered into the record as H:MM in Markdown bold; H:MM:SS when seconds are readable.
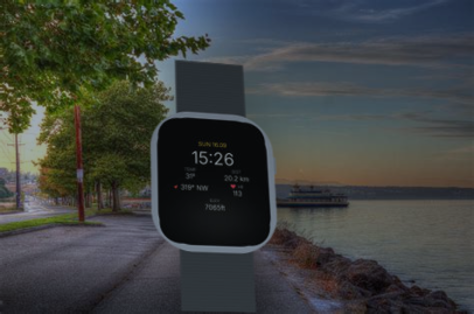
**15:26**
